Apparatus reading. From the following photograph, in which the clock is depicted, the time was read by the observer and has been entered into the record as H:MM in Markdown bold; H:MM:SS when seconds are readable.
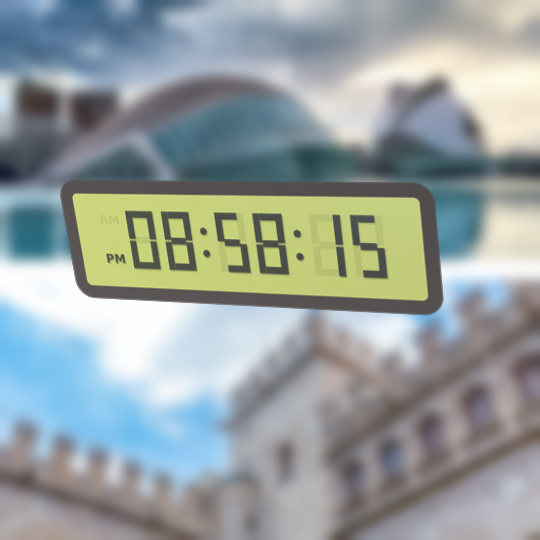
**8:58:15**
